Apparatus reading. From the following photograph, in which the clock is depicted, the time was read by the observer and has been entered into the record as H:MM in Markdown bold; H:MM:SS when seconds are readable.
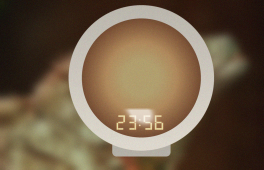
**23:56**
